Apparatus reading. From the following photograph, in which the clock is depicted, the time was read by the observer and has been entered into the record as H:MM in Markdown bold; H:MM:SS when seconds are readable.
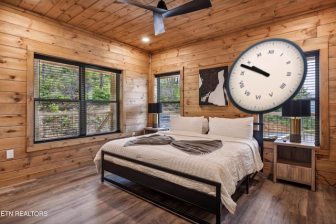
**9:48**
